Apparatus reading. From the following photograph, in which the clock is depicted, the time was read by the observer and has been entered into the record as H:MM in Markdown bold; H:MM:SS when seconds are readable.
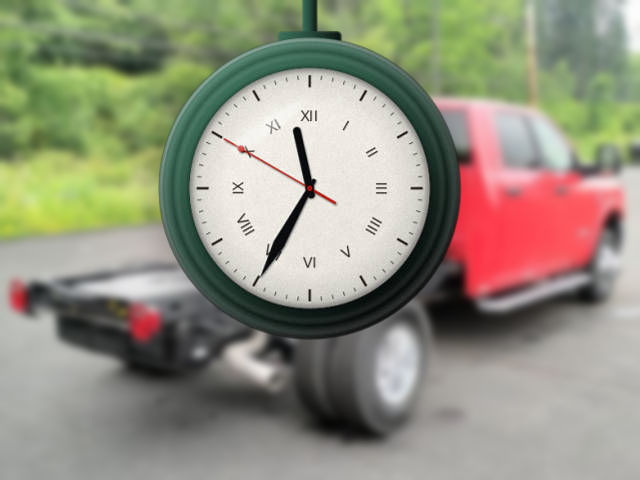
**11:34:50**
